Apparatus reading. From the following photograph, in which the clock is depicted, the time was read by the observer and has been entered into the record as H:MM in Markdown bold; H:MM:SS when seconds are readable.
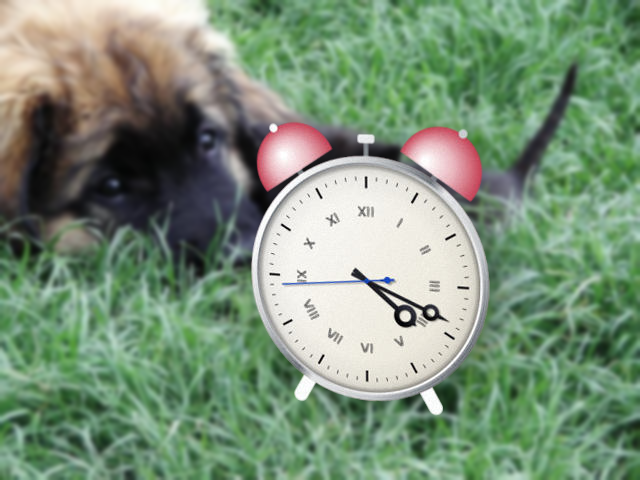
**4:18:44**
